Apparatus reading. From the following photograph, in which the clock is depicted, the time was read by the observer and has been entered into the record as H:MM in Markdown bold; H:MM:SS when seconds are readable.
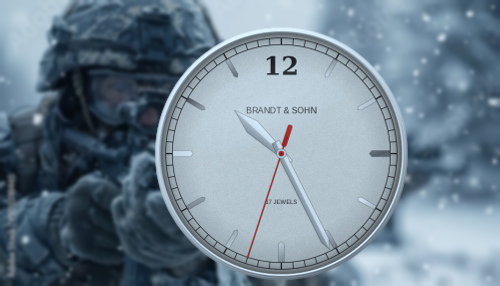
**10:25:33**
